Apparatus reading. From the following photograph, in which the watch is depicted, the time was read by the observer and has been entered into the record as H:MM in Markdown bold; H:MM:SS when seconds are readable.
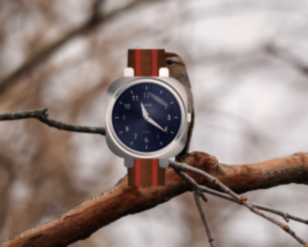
**11:21**
